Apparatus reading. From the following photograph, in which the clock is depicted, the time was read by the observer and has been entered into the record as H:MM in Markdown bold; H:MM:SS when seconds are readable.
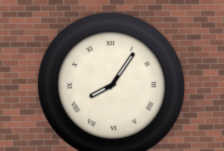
**8:06**
